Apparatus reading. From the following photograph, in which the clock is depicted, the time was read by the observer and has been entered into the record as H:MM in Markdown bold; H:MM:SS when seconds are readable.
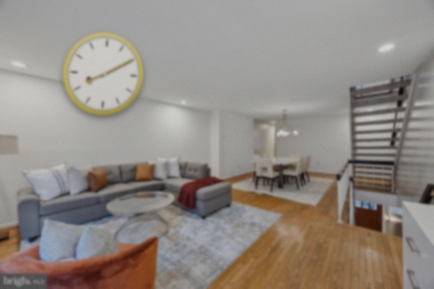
**8:10**
